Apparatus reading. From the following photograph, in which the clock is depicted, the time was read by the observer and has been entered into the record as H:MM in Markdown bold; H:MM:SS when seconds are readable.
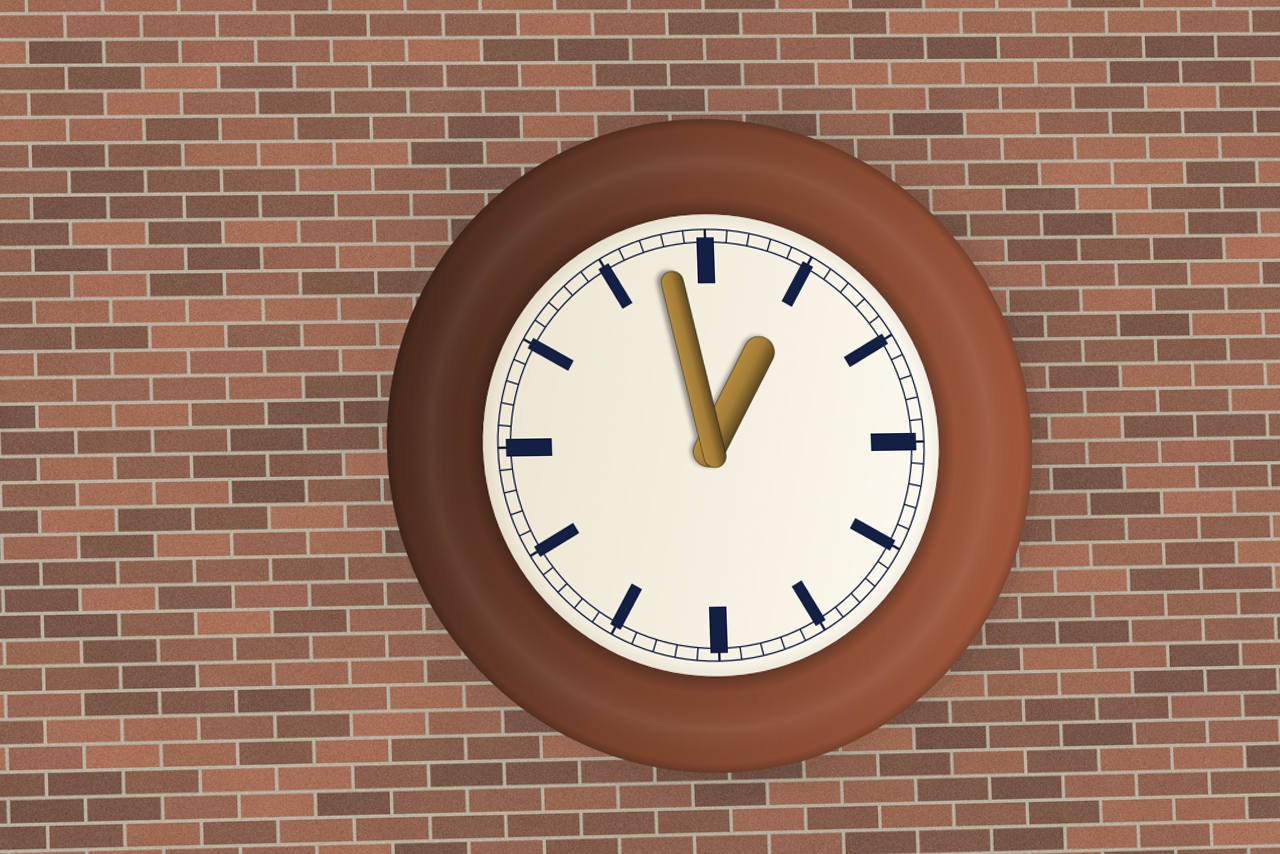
**12:58**
